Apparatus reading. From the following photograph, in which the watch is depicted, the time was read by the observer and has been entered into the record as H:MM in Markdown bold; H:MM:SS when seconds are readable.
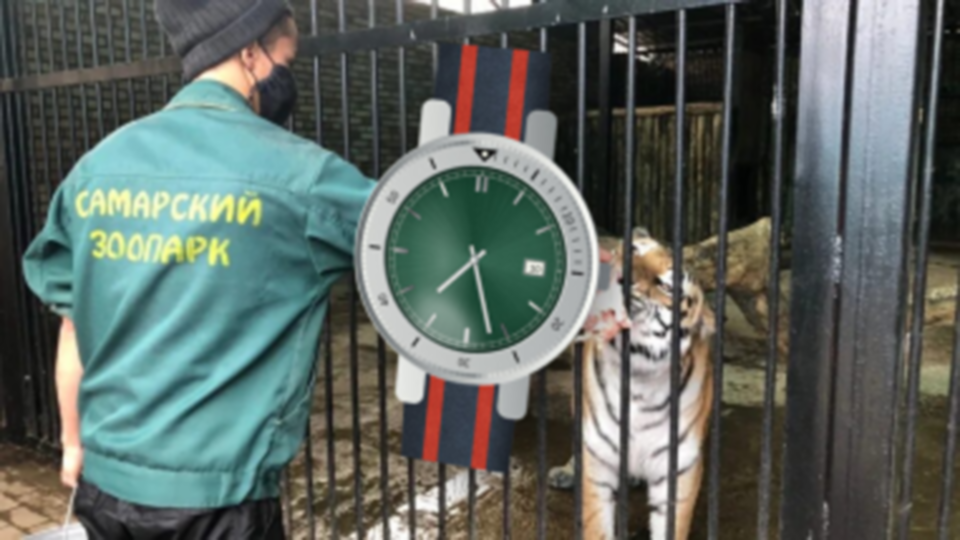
**7:27**
